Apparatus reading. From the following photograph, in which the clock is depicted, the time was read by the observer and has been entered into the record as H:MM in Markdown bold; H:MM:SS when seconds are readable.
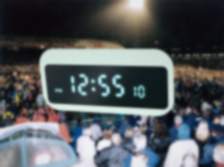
**12:55:10**
